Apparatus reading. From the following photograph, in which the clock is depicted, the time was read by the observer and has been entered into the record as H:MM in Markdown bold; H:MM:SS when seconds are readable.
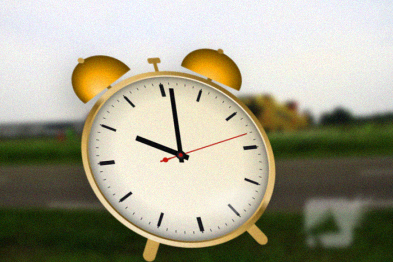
**10:01:13**
